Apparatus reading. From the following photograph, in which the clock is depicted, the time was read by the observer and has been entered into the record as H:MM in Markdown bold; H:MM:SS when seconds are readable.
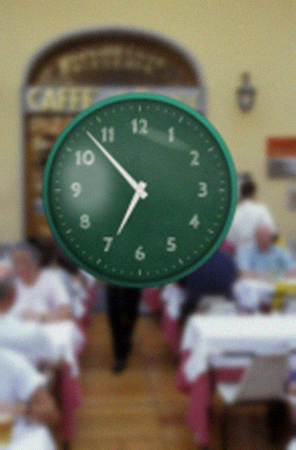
**6:53**
